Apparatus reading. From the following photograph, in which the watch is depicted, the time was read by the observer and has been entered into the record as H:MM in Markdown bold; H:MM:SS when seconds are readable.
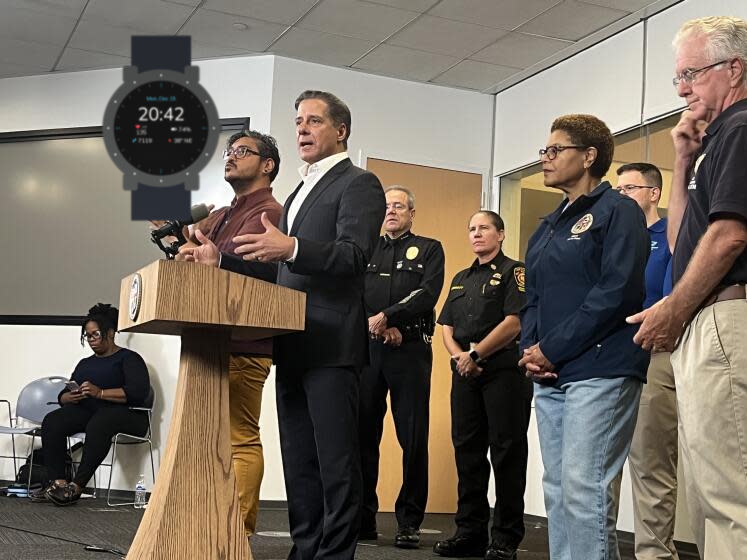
**20:42**
